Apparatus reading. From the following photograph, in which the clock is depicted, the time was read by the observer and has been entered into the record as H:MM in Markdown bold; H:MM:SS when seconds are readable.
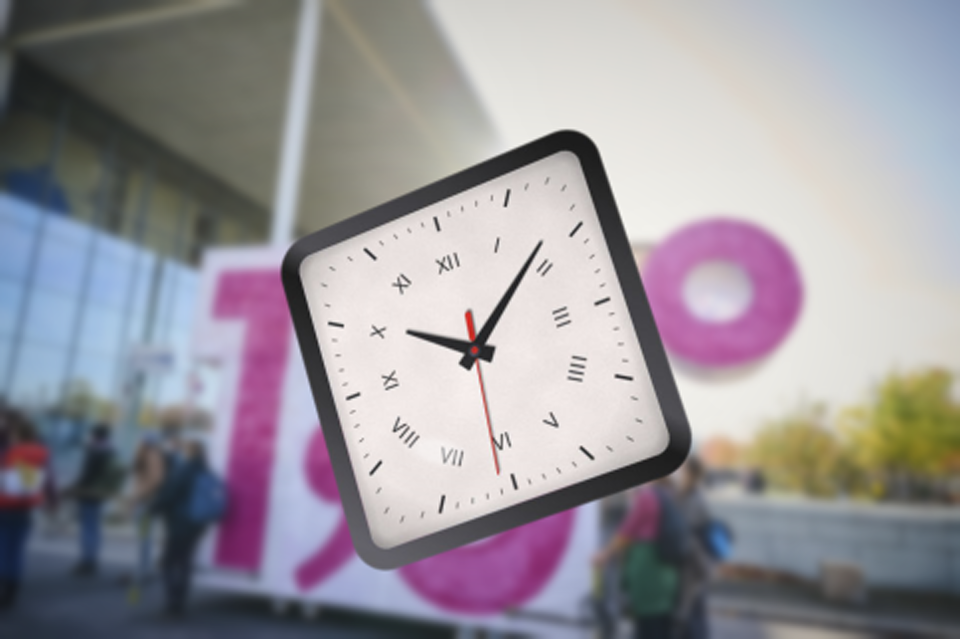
**10:08:31**
